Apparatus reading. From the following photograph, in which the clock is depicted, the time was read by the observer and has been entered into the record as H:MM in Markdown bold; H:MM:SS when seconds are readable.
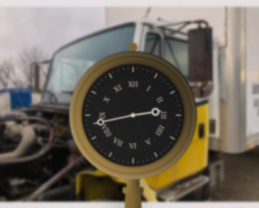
**2:43**
